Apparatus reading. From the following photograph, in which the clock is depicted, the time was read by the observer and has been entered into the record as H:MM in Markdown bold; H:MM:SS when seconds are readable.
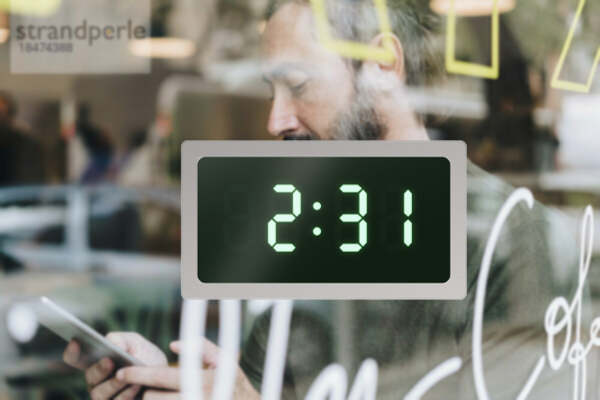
**2:31**
